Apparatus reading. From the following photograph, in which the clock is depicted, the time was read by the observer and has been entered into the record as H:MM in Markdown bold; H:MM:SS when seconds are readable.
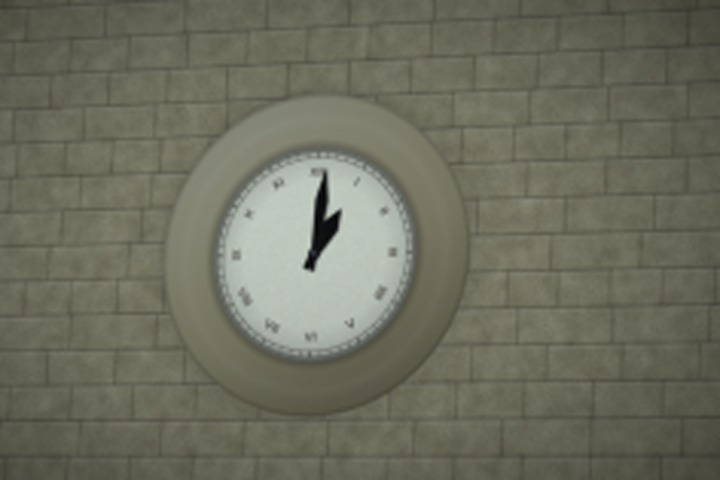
**1:01**
